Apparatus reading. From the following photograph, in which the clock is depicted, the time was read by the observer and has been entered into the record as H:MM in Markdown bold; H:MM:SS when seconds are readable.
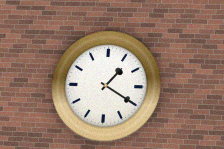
**1:20**
